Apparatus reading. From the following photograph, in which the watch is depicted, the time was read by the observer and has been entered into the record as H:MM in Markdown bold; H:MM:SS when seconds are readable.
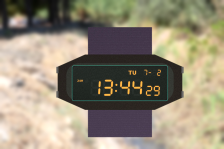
**13:44:29**
